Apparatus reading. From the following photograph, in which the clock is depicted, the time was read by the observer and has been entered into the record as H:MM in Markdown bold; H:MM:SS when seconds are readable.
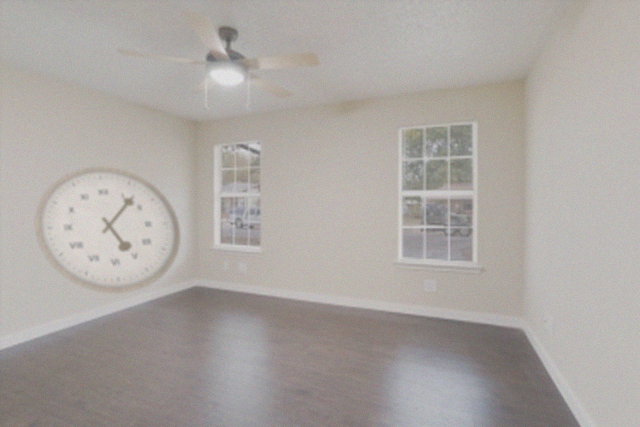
**5:07**
